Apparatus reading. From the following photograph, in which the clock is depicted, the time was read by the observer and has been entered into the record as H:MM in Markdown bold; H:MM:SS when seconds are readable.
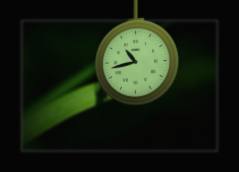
**10:43**
